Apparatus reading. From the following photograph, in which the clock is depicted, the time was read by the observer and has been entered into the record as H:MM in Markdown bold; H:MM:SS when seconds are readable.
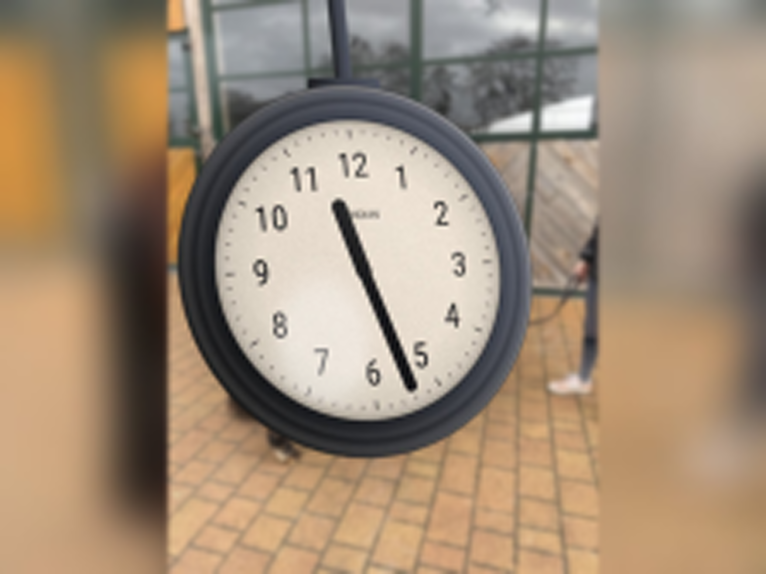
**11:27**
